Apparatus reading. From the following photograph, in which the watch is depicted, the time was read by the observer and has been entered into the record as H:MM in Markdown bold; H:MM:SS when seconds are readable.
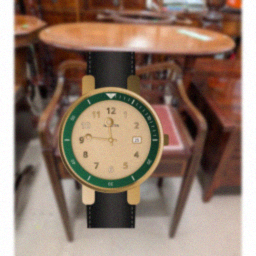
**11:46**
